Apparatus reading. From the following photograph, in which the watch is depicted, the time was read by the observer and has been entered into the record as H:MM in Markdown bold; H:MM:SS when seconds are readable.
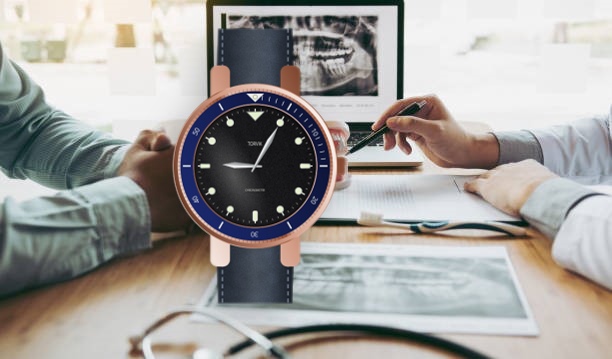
**9:05**
